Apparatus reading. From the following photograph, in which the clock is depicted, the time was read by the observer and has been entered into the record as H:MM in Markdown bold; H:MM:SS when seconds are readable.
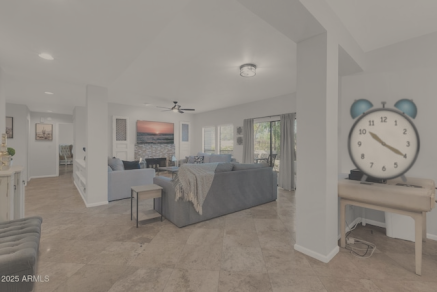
**10:20**
